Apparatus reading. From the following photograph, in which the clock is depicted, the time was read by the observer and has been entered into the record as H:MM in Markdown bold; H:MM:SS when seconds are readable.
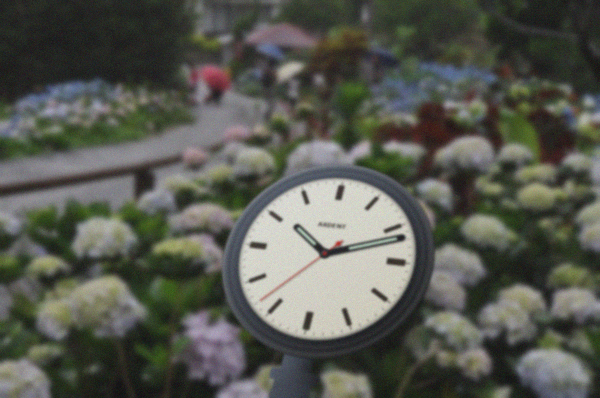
**10:11:37**
